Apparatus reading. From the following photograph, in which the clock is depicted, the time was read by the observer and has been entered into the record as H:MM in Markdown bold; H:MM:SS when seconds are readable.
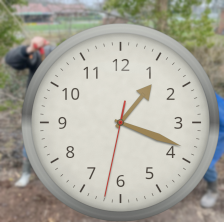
**1:18:32**
